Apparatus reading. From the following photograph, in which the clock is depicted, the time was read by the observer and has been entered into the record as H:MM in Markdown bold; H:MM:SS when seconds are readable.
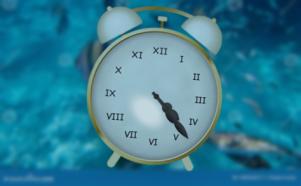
**4:23**
